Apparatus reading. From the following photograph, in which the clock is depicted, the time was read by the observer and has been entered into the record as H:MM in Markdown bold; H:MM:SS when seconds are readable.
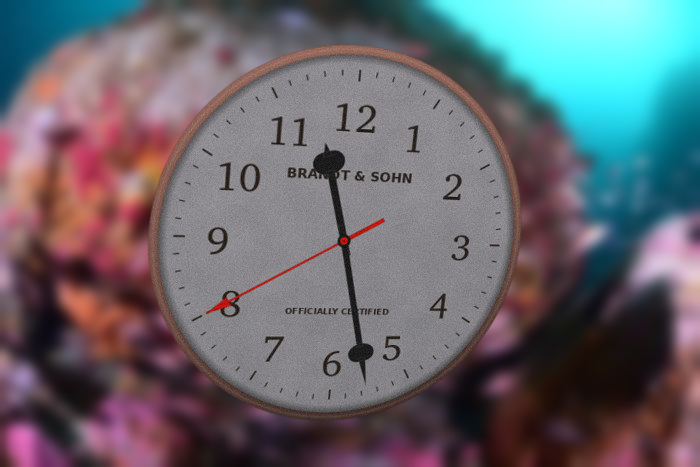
**11:27:40**
